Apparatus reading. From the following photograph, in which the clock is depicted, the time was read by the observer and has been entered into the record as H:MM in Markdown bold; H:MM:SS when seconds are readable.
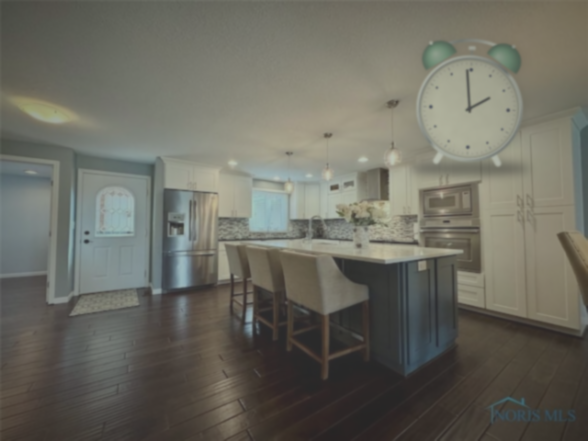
**1:59**
